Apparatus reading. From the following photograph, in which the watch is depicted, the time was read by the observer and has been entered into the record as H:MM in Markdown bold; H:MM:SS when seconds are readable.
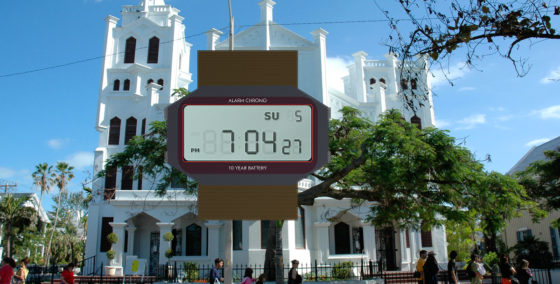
**7:04:27**
